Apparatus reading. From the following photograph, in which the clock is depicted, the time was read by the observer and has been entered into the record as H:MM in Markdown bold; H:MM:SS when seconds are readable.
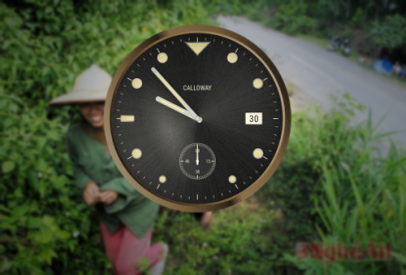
**9:53**
